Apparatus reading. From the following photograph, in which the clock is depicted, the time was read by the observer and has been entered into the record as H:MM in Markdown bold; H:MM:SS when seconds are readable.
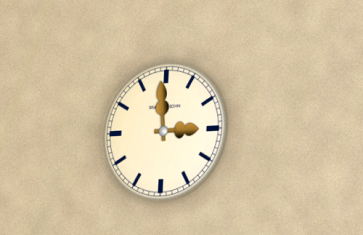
**2:59**
